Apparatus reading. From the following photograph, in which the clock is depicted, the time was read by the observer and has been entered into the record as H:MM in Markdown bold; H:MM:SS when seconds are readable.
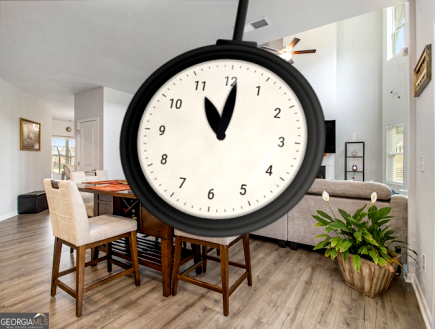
**11:01**
